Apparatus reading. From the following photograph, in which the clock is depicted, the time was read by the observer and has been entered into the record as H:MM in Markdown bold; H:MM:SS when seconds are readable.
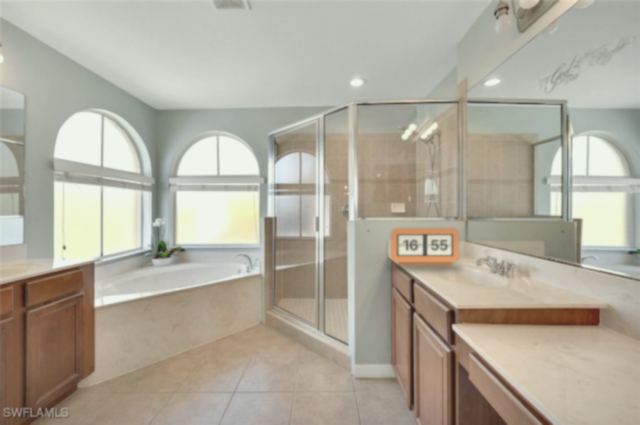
**16:55**
